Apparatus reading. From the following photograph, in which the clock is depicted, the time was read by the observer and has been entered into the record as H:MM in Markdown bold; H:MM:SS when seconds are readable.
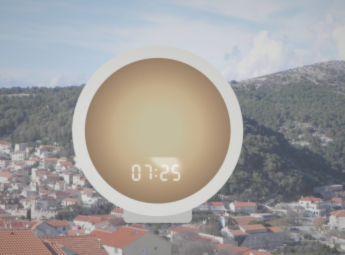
**7:25**
